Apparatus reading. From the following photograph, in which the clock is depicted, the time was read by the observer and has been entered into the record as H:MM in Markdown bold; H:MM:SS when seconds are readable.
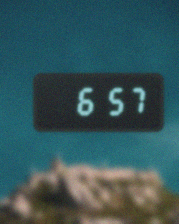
**6:57**
